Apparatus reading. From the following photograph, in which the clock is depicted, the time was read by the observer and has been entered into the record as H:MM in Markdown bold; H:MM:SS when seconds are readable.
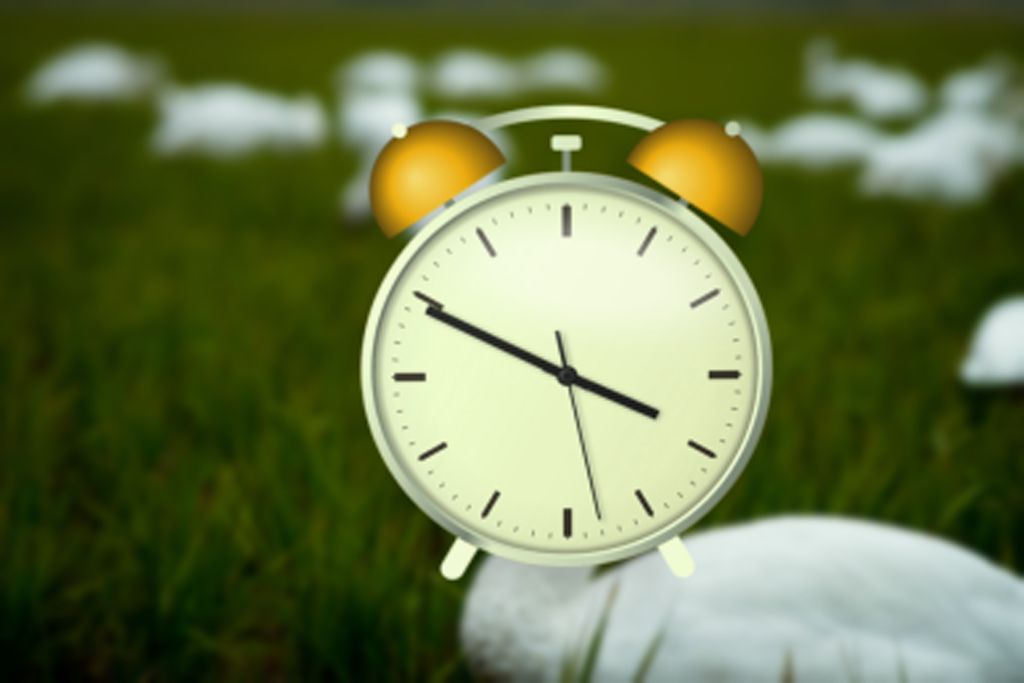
**3:49:28**
